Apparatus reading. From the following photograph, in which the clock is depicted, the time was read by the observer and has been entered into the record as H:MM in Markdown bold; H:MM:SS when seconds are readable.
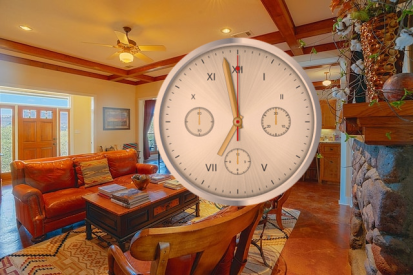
**6:58**
